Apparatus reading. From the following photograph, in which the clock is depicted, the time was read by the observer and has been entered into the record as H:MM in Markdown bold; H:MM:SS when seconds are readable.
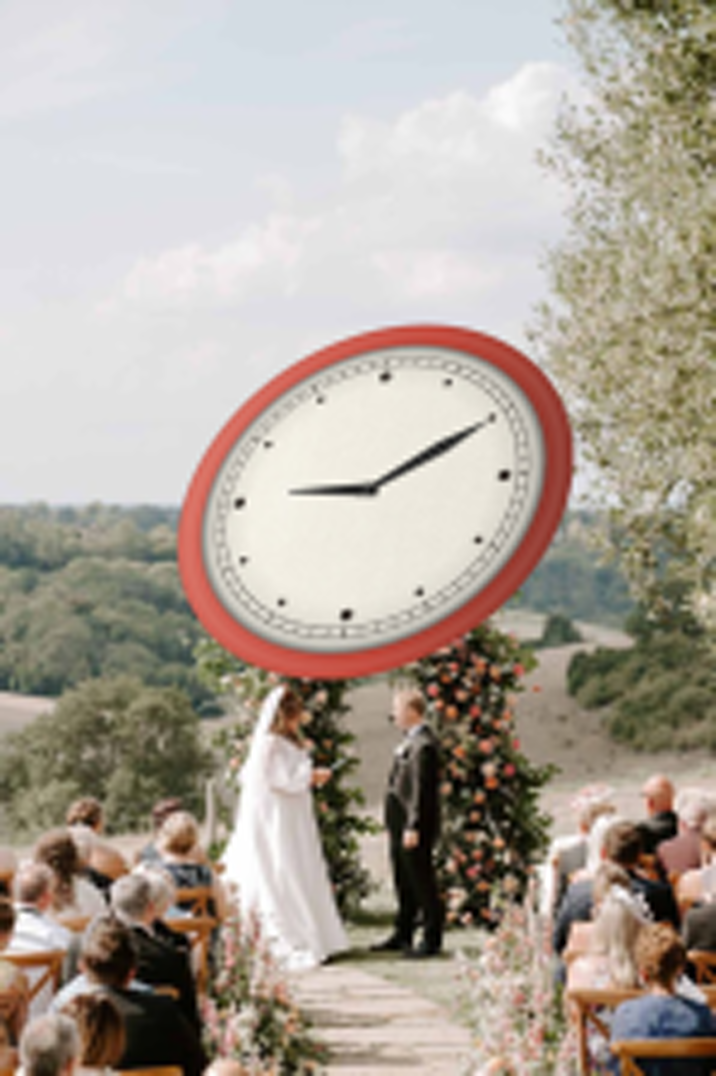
**9:10**
